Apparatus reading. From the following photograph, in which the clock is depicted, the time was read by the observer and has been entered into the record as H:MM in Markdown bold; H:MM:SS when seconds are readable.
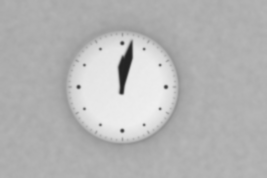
**12:02**
